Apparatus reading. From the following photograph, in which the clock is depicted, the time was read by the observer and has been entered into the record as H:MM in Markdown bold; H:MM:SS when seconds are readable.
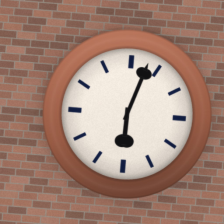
**6:03**
